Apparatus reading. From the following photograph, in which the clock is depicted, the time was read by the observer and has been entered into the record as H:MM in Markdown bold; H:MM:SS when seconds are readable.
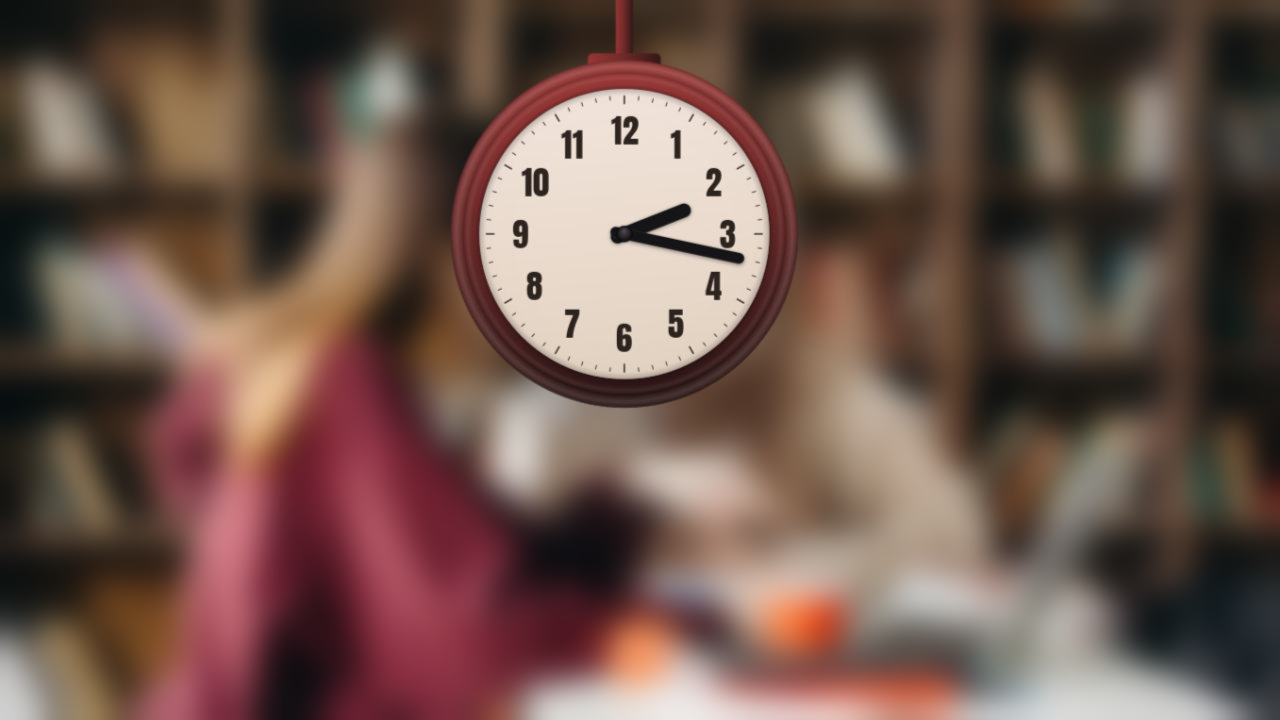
**2:17**
